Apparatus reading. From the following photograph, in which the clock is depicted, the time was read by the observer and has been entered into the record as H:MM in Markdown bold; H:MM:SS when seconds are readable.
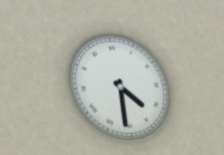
**4:31**
